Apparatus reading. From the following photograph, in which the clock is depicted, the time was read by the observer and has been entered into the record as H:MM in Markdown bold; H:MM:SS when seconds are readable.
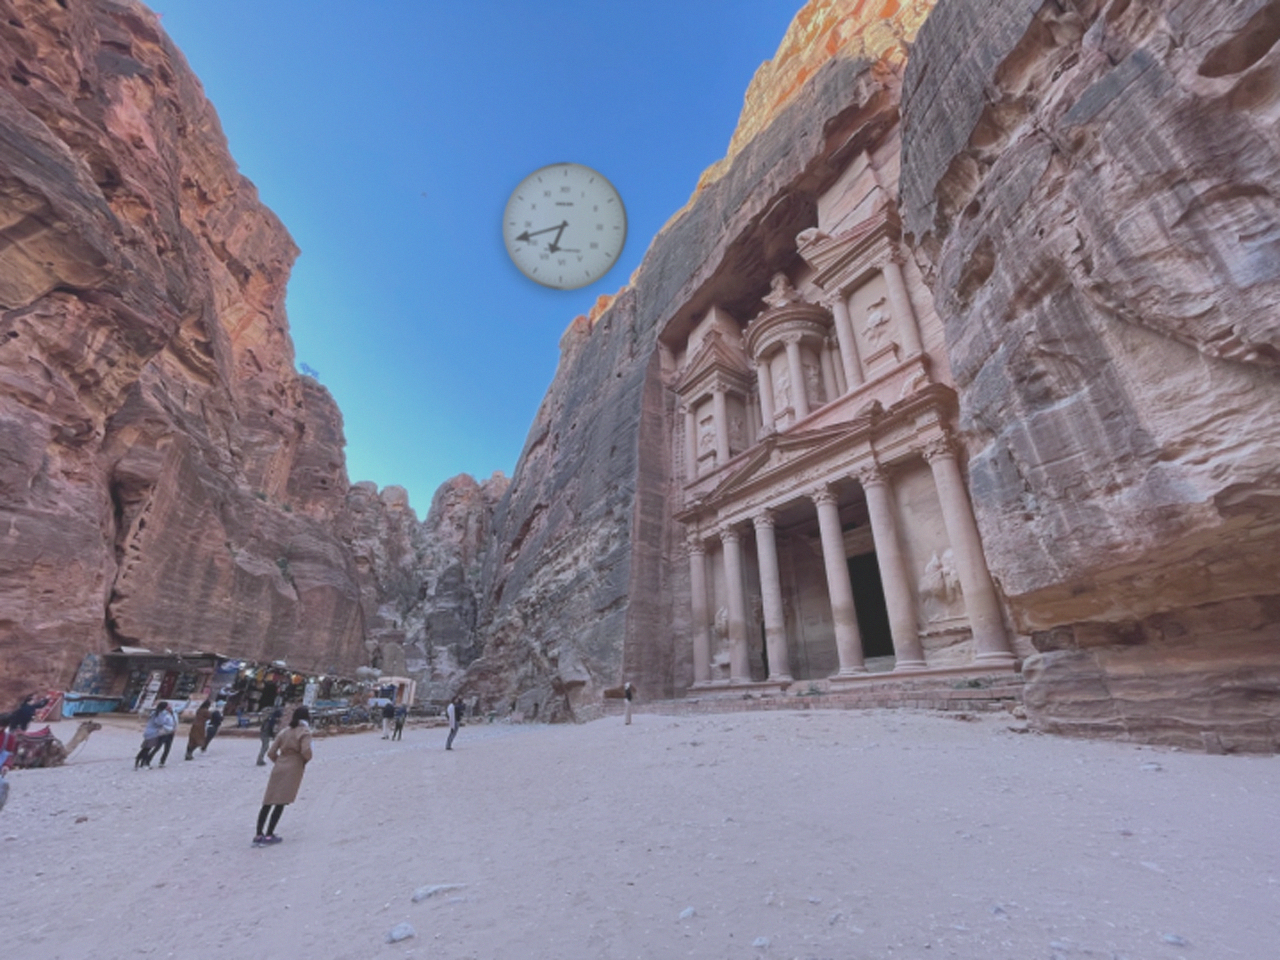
**6:42**
